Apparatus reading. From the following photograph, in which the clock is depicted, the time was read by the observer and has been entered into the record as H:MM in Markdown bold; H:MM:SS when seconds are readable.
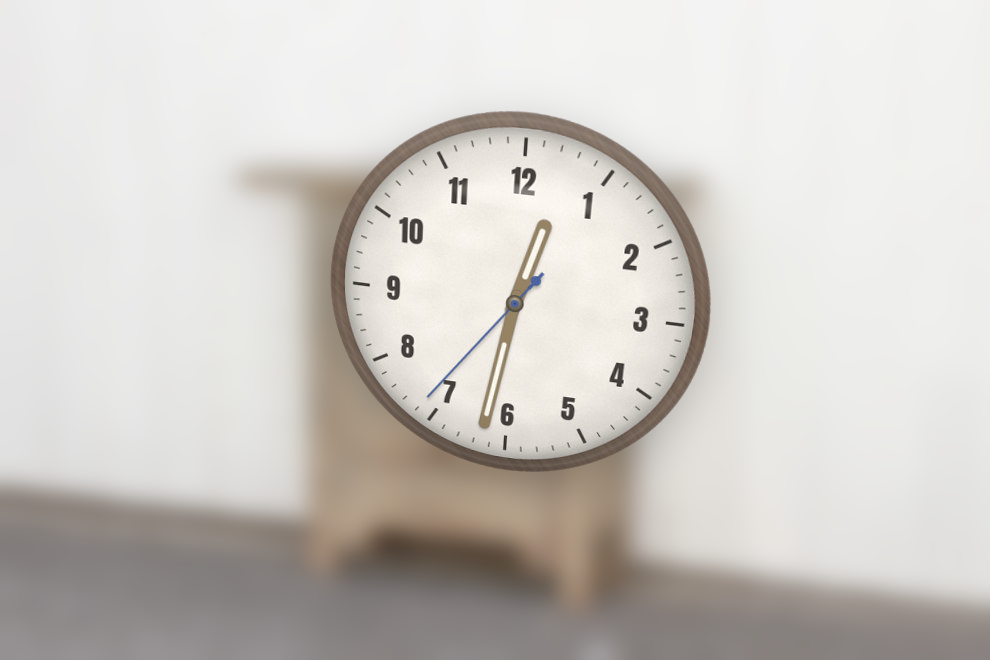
**12:31:36**
